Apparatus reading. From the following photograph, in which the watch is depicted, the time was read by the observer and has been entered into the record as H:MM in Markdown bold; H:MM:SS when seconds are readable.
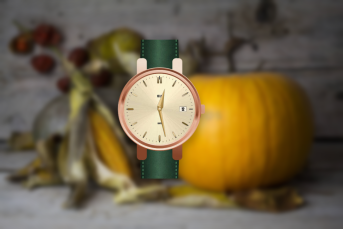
**12:28**
